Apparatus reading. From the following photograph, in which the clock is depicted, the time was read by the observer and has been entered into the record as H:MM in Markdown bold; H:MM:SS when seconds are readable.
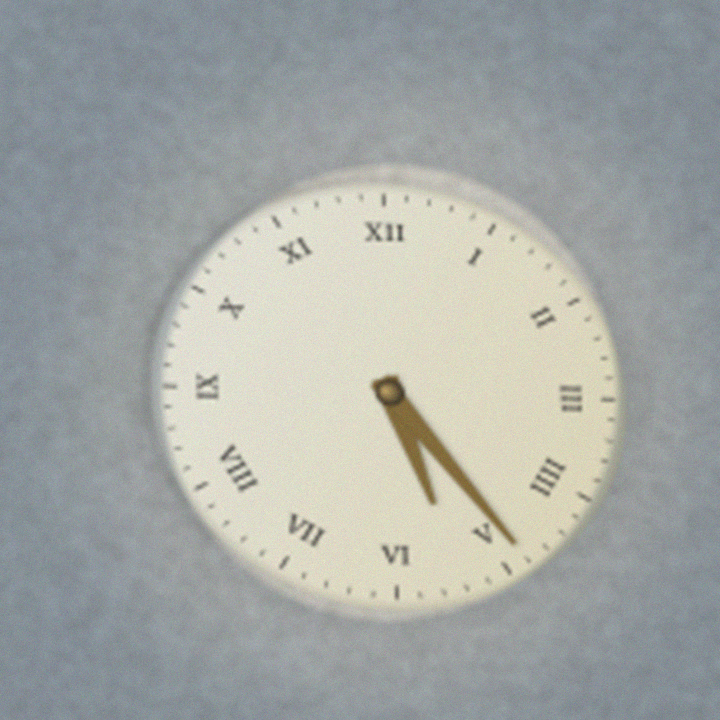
**5:24**
